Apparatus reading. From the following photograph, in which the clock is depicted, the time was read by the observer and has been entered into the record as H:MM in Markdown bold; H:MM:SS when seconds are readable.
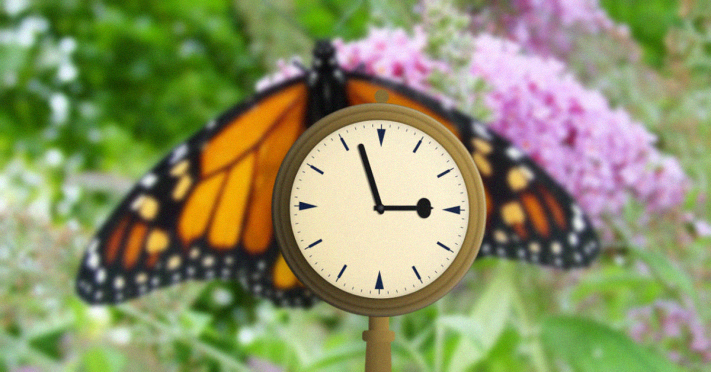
**2:57**
